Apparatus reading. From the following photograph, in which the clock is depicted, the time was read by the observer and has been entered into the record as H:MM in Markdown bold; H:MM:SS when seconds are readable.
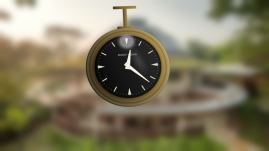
**12:22**
